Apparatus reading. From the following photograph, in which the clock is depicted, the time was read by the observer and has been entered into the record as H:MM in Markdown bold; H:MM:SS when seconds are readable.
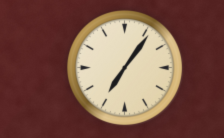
**7:06**
